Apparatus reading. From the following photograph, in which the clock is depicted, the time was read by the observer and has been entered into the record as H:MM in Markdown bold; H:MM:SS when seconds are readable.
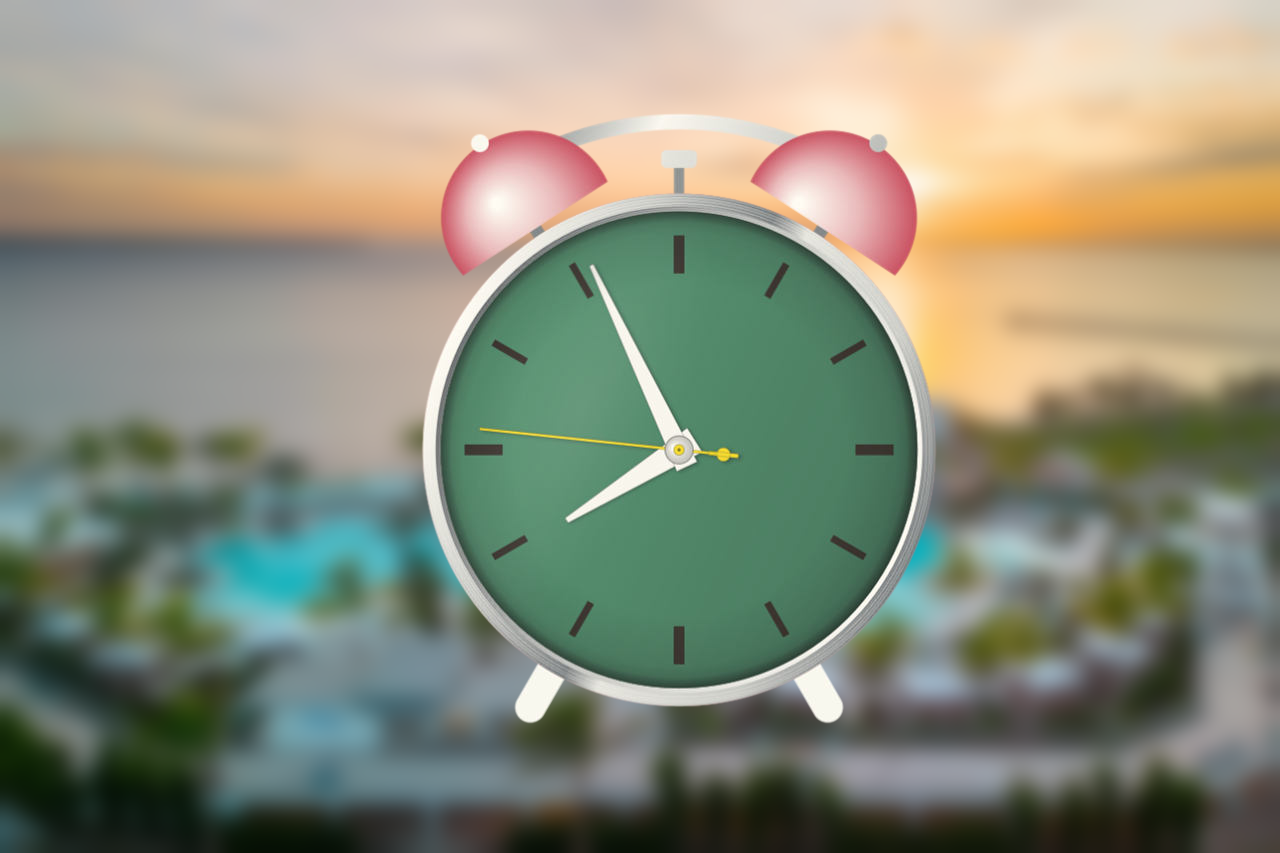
**7:55:46**
